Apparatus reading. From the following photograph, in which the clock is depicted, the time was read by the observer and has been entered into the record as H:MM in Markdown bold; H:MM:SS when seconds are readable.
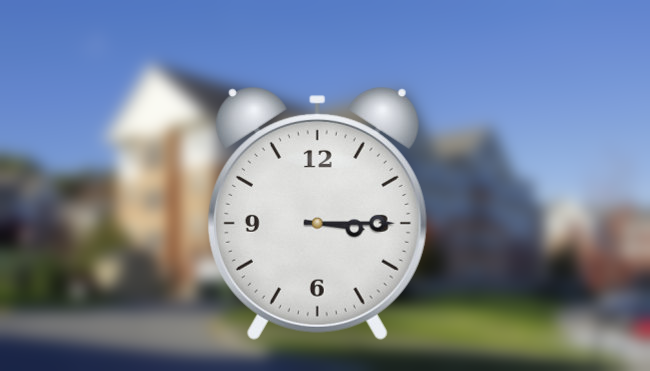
**3:15**
